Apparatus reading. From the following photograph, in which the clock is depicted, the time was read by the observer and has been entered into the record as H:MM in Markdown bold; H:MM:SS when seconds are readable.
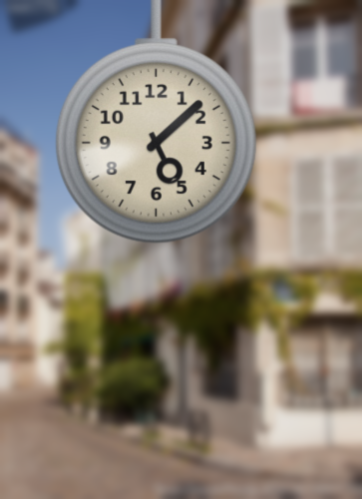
**5:08**
